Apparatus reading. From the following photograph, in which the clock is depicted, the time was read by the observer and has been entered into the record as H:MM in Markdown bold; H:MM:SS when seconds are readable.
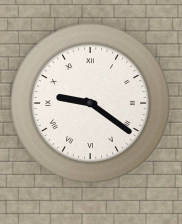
**9:21**
